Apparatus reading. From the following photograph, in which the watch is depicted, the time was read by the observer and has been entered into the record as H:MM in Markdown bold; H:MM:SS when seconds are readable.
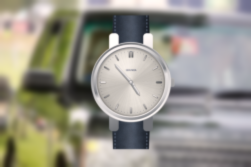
**4:53**
